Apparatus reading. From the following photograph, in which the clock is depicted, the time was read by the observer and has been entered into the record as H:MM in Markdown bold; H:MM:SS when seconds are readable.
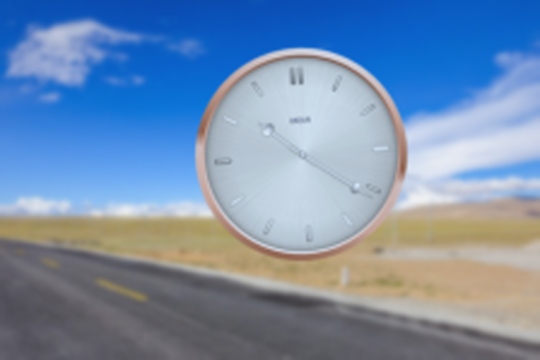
**10:21**
